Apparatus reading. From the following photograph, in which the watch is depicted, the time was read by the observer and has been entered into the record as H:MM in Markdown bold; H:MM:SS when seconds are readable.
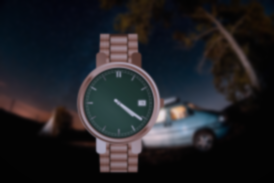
**4:21**
